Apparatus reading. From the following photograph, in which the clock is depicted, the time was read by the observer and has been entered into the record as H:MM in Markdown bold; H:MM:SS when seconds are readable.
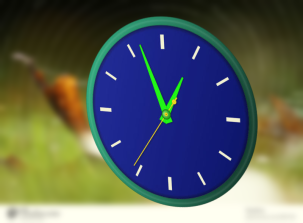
**12:56:36**
